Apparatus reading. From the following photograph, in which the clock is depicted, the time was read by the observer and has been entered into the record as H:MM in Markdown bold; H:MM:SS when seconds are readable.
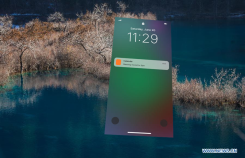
**11:29**
